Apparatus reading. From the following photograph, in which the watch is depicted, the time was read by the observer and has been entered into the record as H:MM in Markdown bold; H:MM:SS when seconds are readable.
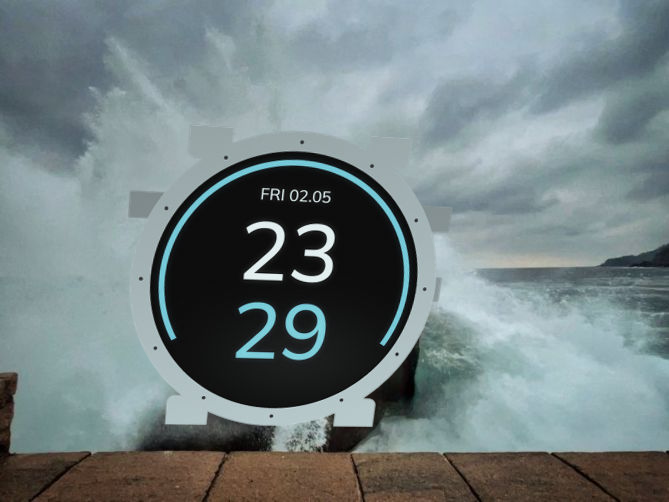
**23:29**
